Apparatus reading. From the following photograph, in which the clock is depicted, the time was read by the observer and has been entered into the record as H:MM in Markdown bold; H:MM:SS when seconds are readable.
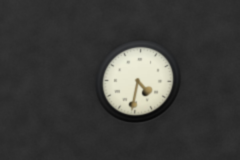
**4:31**
